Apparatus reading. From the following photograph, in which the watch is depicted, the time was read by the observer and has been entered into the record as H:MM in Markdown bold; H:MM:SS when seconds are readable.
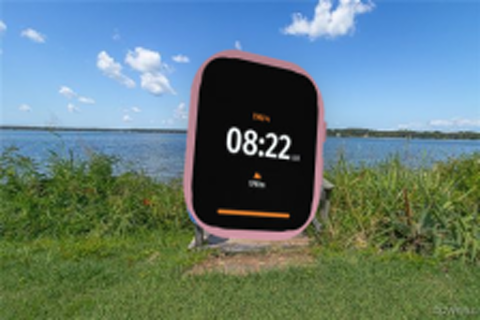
**8:22**
